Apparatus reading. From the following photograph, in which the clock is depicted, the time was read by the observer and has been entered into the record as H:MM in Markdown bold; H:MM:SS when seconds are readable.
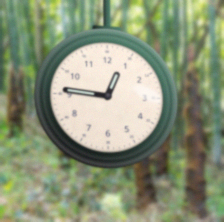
**12:46**
